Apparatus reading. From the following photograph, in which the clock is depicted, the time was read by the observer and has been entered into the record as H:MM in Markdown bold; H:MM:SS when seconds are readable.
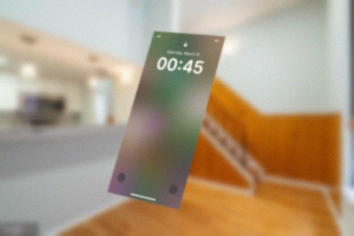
**0:45**
